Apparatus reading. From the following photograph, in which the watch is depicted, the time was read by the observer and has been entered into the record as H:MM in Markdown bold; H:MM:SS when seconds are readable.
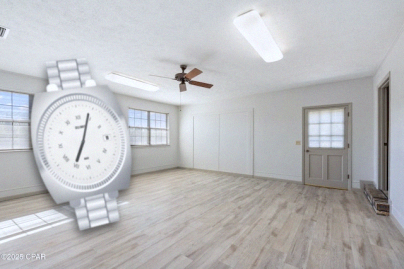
**7:04**
